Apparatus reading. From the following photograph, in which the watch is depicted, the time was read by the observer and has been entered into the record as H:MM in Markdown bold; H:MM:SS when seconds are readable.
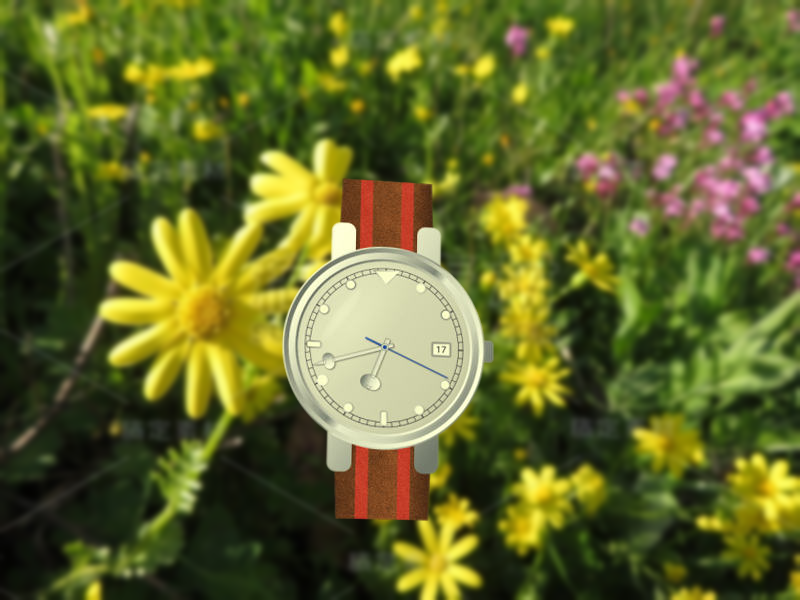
**6:42:19**
